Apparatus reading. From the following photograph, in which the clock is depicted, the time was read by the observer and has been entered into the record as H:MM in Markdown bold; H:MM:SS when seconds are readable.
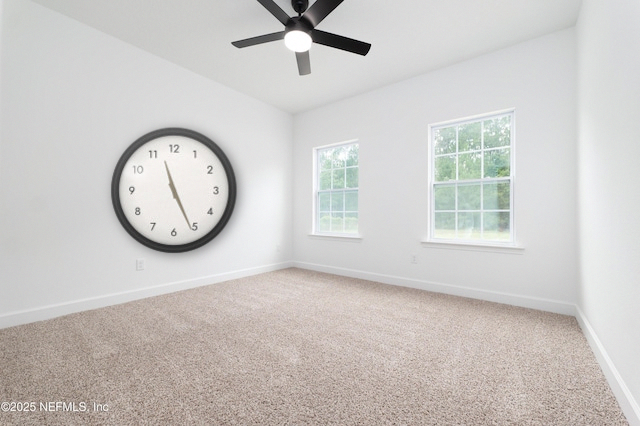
**11:26**
